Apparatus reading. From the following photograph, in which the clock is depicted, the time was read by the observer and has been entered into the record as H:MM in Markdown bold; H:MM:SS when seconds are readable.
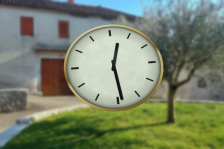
**12:29**
